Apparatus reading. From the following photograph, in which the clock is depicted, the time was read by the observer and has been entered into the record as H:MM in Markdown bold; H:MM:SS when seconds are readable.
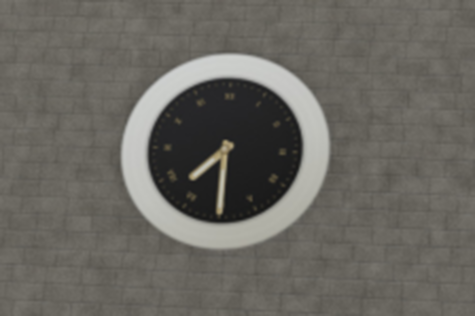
**7:30**
